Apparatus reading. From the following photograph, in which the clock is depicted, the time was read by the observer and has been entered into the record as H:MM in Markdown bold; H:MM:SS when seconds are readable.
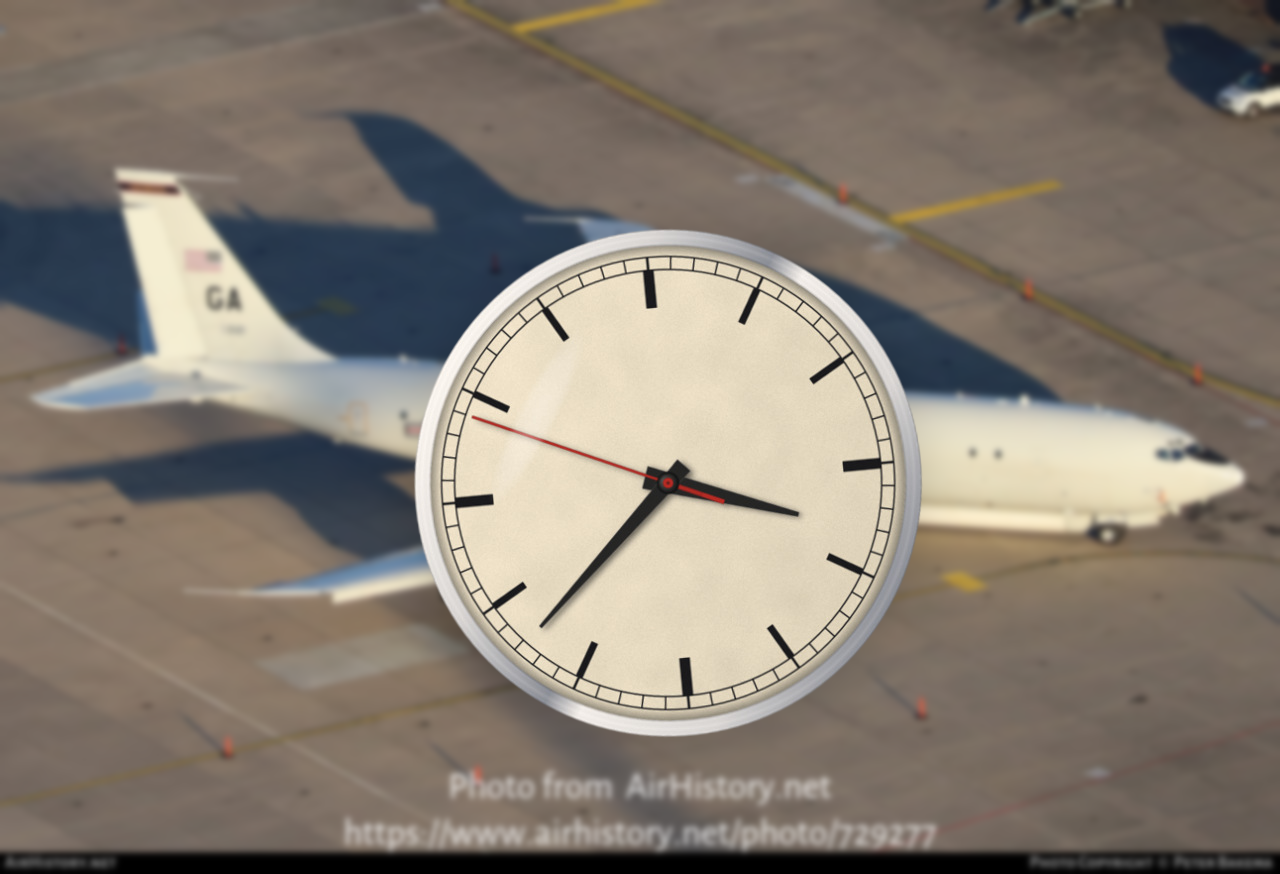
**3:37:49**
